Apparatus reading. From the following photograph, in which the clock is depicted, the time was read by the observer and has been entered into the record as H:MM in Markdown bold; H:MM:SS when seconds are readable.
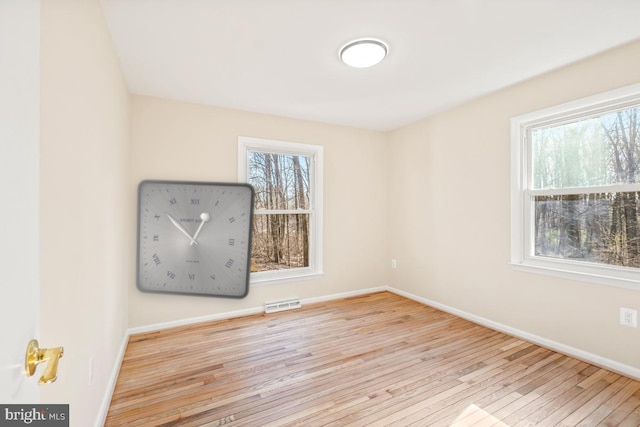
**12:52**
